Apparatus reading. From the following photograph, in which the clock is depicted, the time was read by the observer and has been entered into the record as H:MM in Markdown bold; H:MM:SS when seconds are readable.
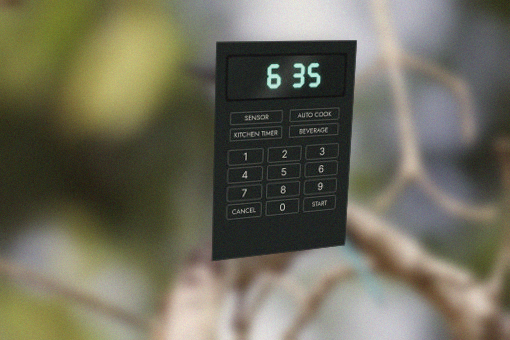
**6:35**
